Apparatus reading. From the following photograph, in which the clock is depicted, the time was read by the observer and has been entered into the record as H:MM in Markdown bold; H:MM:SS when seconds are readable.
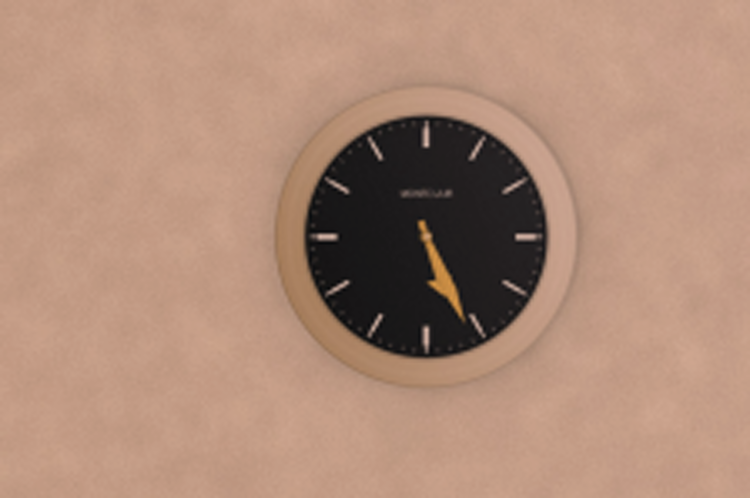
**5:26**
